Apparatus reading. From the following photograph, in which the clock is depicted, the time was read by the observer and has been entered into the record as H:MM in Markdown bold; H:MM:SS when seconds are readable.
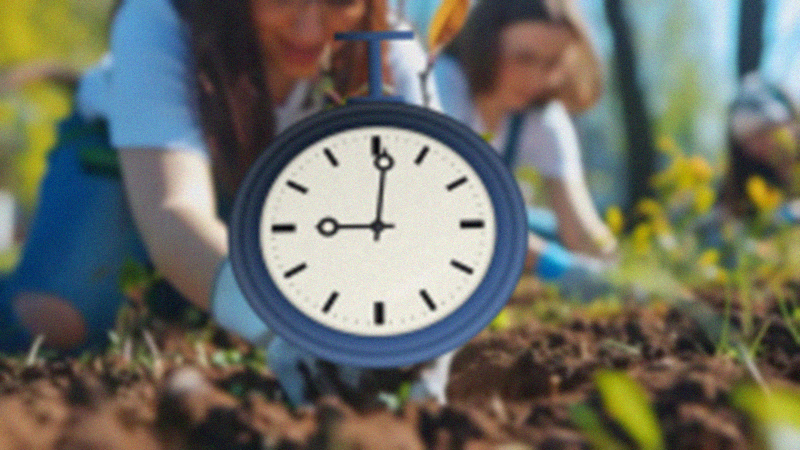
**9:01**
